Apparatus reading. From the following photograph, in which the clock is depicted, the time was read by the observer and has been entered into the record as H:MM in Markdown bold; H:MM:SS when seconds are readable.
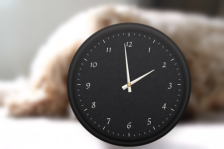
**1:59**
